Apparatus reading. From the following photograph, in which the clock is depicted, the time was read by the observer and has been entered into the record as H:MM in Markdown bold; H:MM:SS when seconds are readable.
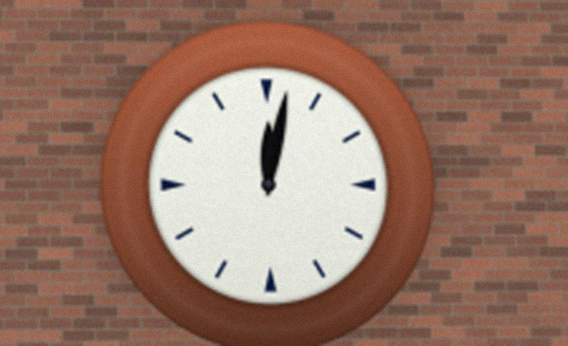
**12:02**
